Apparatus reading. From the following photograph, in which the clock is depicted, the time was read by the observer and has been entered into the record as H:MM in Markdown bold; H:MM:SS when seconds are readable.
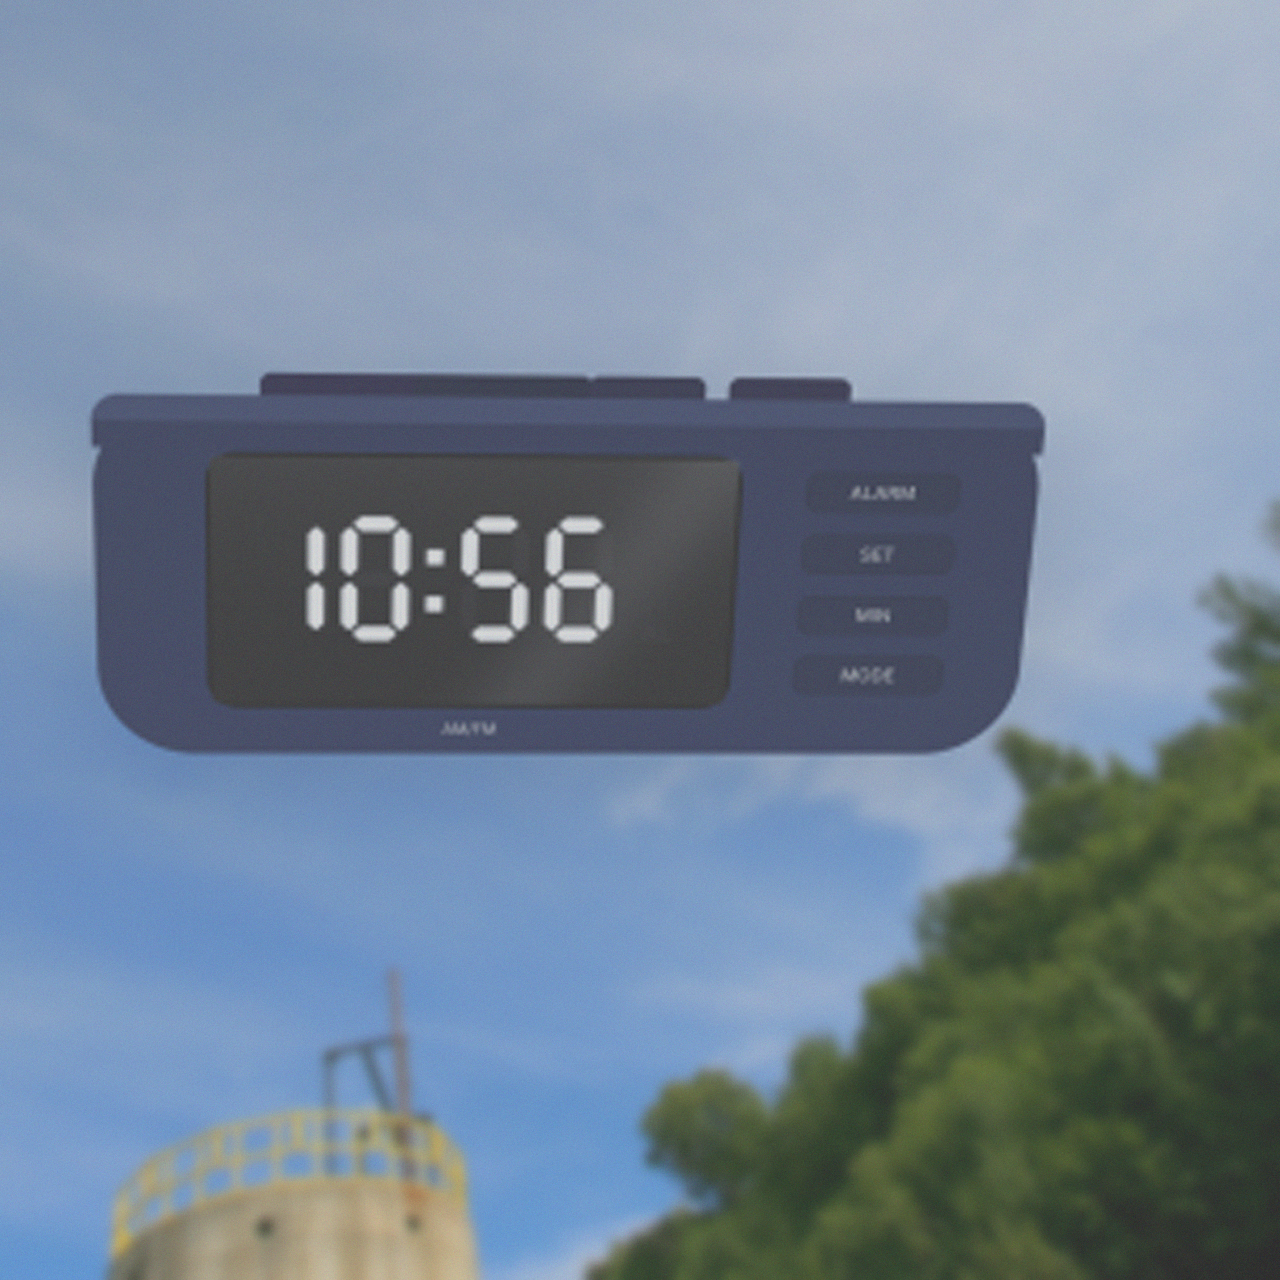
**10:56**
